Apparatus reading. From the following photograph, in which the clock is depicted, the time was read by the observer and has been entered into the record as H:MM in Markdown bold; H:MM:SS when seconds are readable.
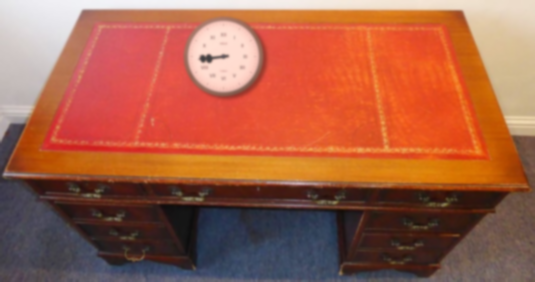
**8:44**
